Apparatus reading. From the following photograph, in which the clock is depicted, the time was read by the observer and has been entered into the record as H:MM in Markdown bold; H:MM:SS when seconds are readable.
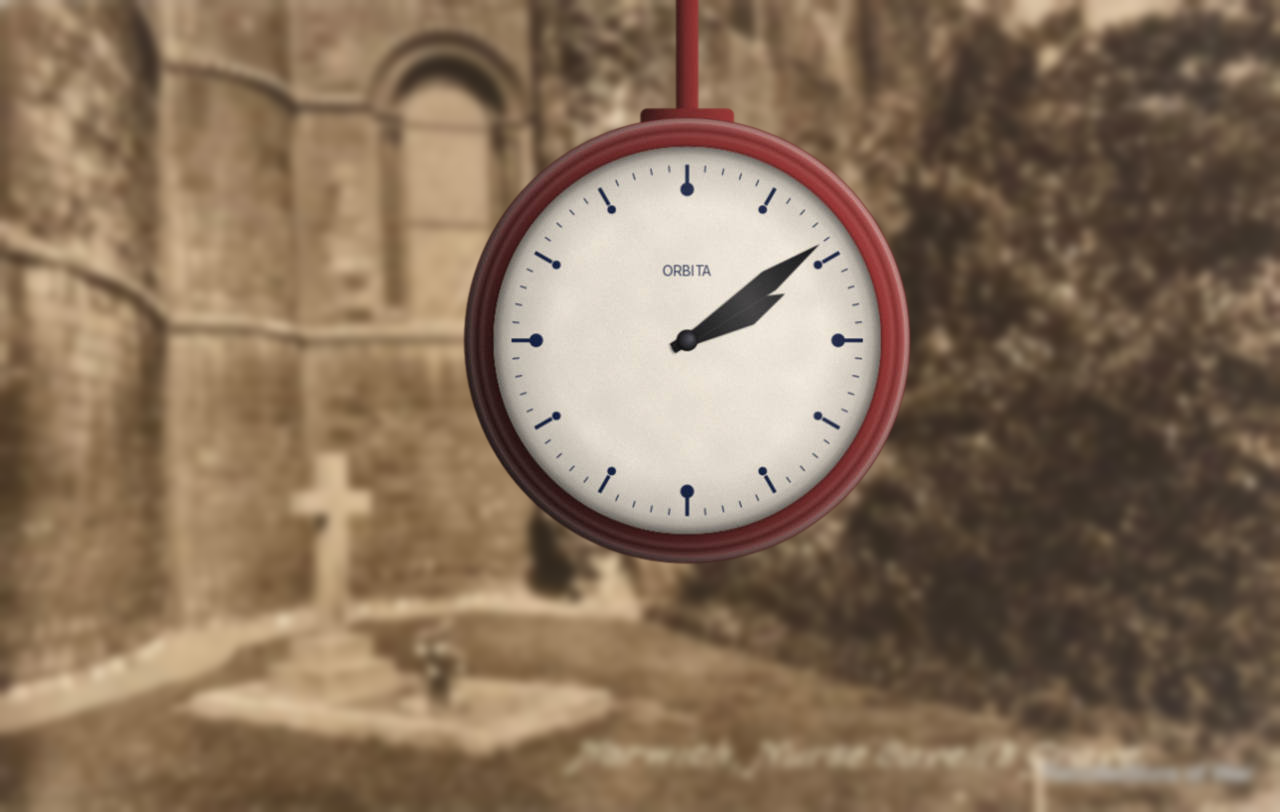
**2:09**
